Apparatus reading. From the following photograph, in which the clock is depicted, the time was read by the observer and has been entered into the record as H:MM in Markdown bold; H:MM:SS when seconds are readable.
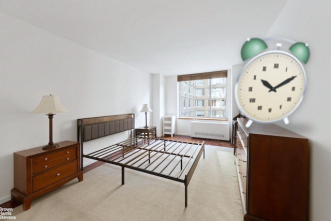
**10:10**
